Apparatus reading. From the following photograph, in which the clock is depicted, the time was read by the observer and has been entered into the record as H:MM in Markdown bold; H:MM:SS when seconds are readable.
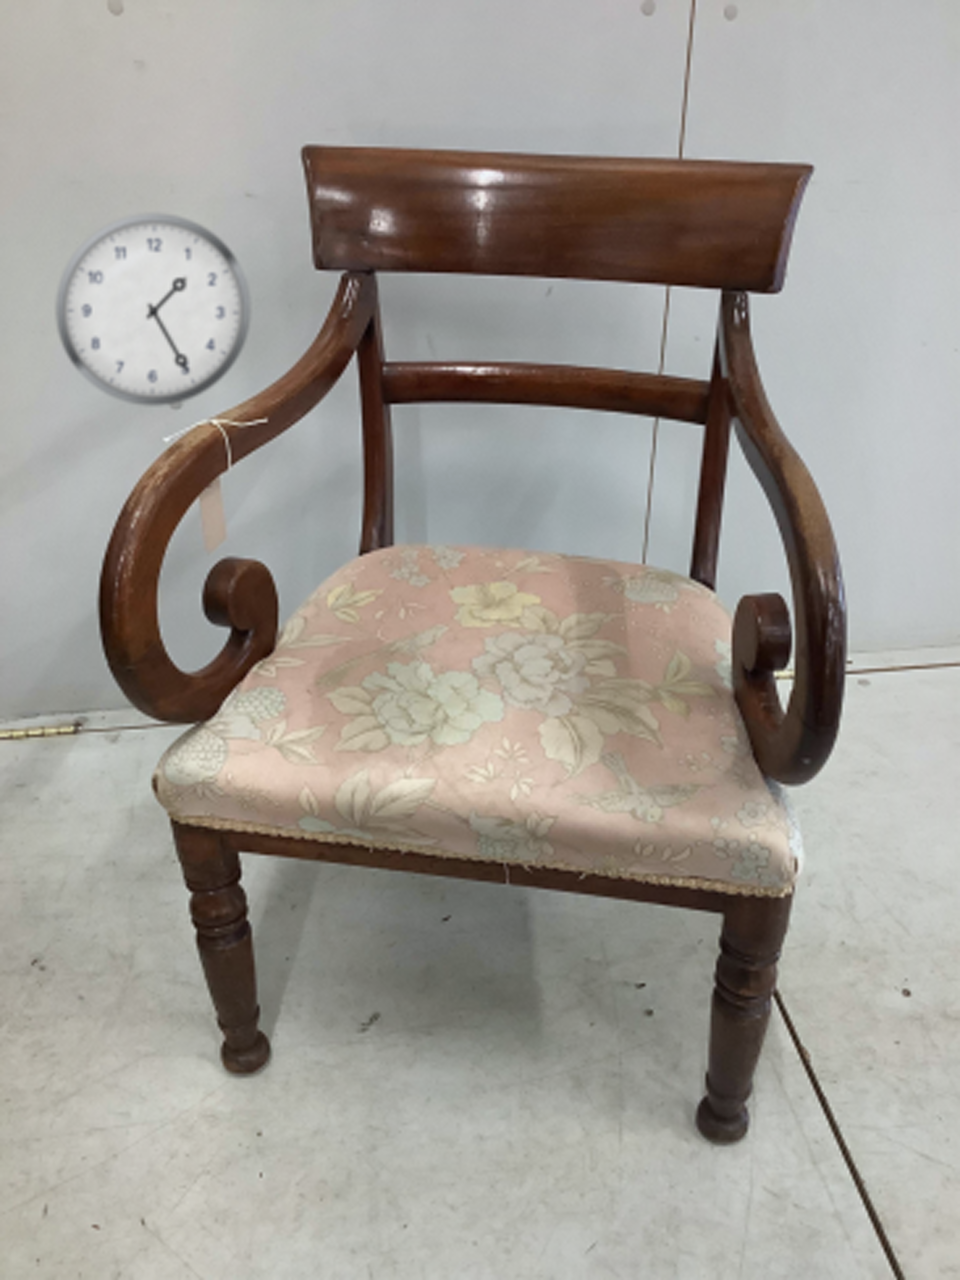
**1:25**
